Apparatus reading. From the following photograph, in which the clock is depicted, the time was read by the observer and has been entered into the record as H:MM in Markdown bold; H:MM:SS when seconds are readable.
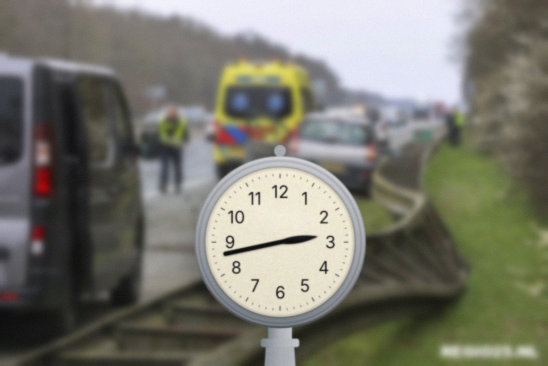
**2:43**
